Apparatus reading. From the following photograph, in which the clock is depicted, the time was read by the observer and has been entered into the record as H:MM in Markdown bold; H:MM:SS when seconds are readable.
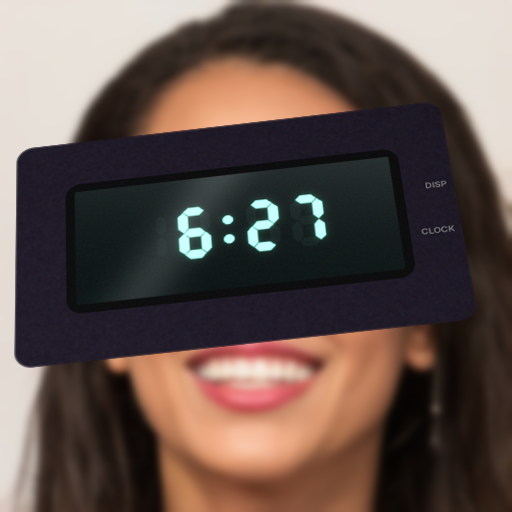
**6:27**
